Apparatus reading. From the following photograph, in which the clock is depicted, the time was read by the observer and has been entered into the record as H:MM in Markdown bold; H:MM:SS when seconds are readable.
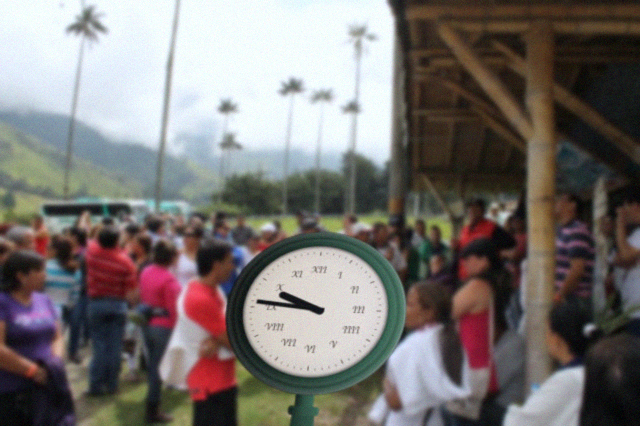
**9:46**
